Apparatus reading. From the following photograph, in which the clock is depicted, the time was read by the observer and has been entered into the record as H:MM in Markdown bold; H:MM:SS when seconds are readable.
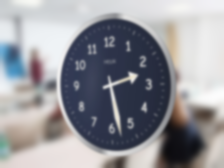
**2:28**
